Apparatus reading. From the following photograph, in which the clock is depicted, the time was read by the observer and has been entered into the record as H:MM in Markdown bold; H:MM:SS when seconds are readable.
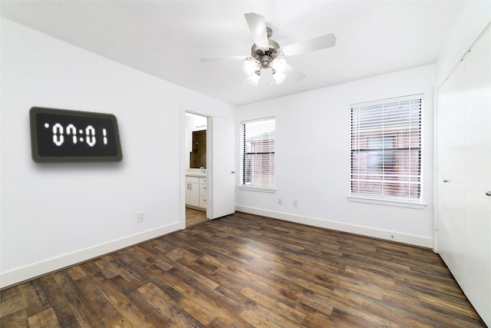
**7:01**
